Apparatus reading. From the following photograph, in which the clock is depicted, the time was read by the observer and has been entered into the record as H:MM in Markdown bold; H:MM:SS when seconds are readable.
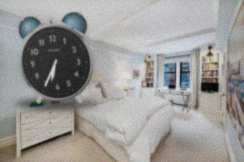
**6:35**
